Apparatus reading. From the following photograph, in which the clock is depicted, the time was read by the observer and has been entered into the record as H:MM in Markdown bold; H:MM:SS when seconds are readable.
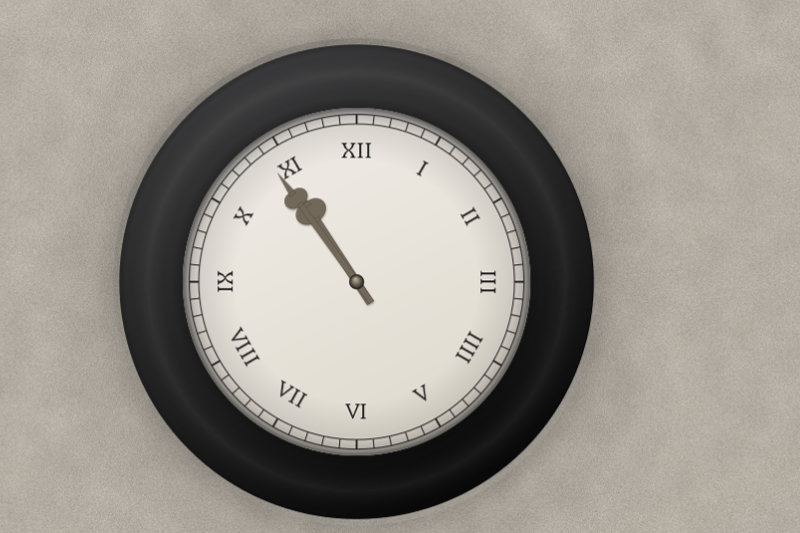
**10:54**
